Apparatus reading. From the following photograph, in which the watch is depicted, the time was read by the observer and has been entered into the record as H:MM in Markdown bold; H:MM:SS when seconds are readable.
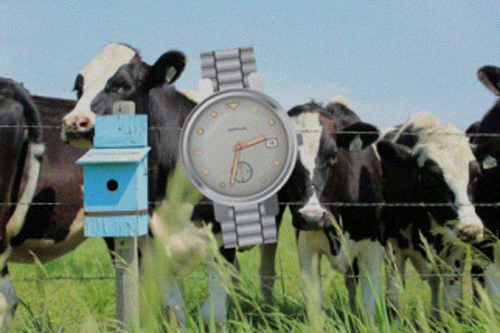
**2:33**
